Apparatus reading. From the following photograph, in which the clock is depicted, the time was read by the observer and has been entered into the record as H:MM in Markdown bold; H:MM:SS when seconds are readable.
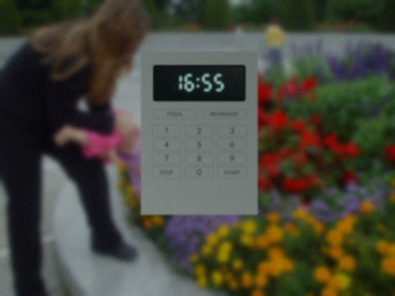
**16:55**
